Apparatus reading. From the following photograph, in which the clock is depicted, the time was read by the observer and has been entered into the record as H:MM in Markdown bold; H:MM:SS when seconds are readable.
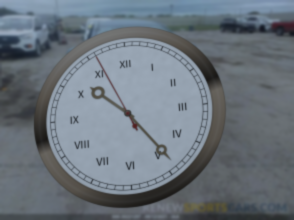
**10:23:56**
